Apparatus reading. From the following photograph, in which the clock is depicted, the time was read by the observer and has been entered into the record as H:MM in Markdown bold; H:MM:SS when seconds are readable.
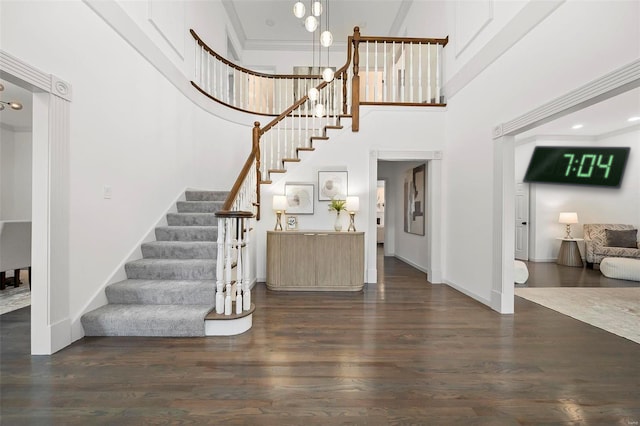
**7:04**
